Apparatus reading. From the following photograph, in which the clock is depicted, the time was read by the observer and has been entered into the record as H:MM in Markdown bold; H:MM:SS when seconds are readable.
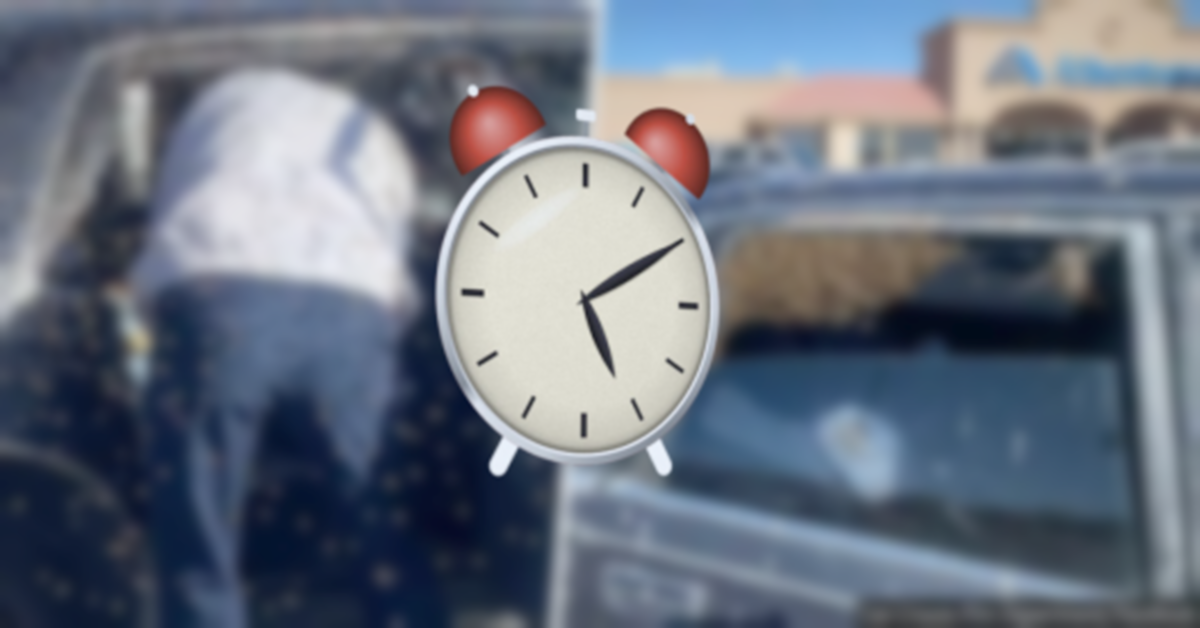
**5:10**
